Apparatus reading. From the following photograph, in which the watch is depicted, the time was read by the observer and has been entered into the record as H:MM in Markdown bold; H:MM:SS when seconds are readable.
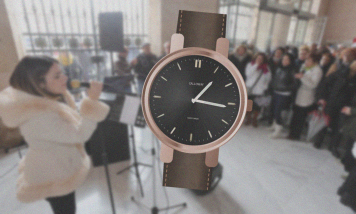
**1:16**
